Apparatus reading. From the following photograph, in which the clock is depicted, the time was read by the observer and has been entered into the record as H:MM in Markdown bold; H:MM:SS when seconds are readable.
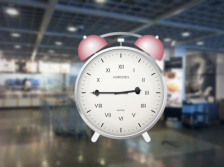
**2:45**
